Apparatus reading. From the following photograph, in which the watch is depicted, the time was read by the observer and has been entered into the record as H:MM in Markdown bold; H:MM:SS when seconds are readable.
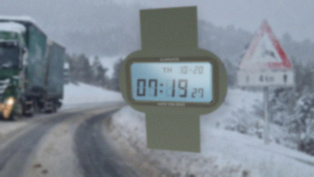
**7:19**
